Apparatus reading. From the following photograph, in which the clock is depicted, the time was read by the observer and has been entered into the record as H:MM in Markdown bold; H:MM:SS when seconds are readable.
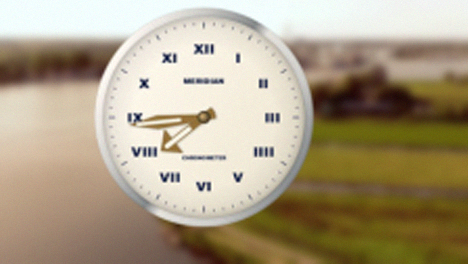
**7:44**
